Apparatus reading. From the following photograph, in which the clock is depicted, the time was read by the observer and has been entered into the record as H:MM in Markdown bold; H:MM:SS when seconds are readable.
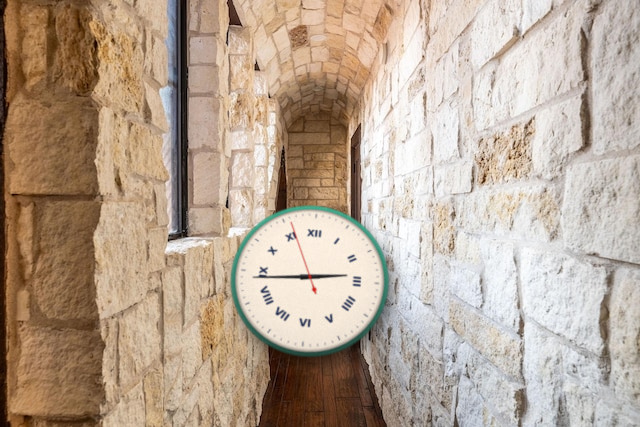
**2:43:56**
